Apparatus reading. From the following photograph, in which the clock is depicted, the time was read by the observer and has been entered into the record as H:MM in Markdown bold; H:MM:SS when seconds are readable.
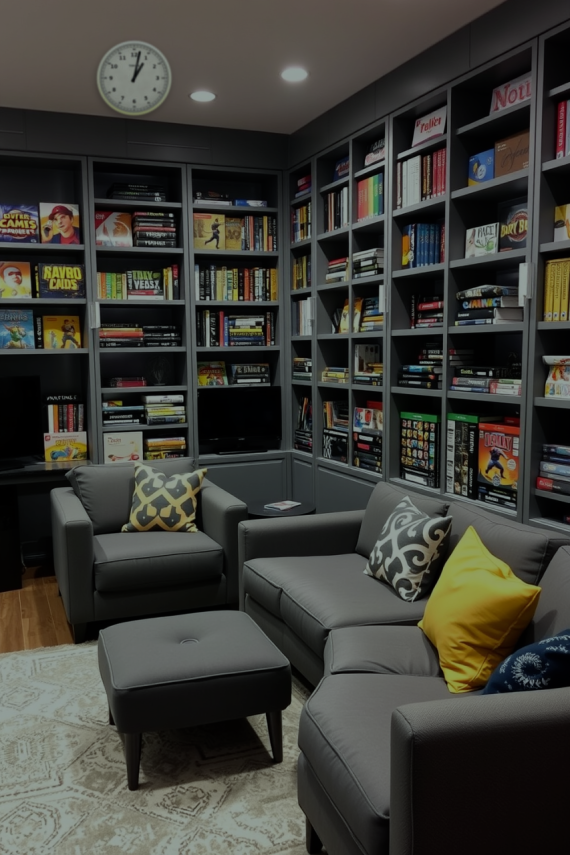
**1:02**
